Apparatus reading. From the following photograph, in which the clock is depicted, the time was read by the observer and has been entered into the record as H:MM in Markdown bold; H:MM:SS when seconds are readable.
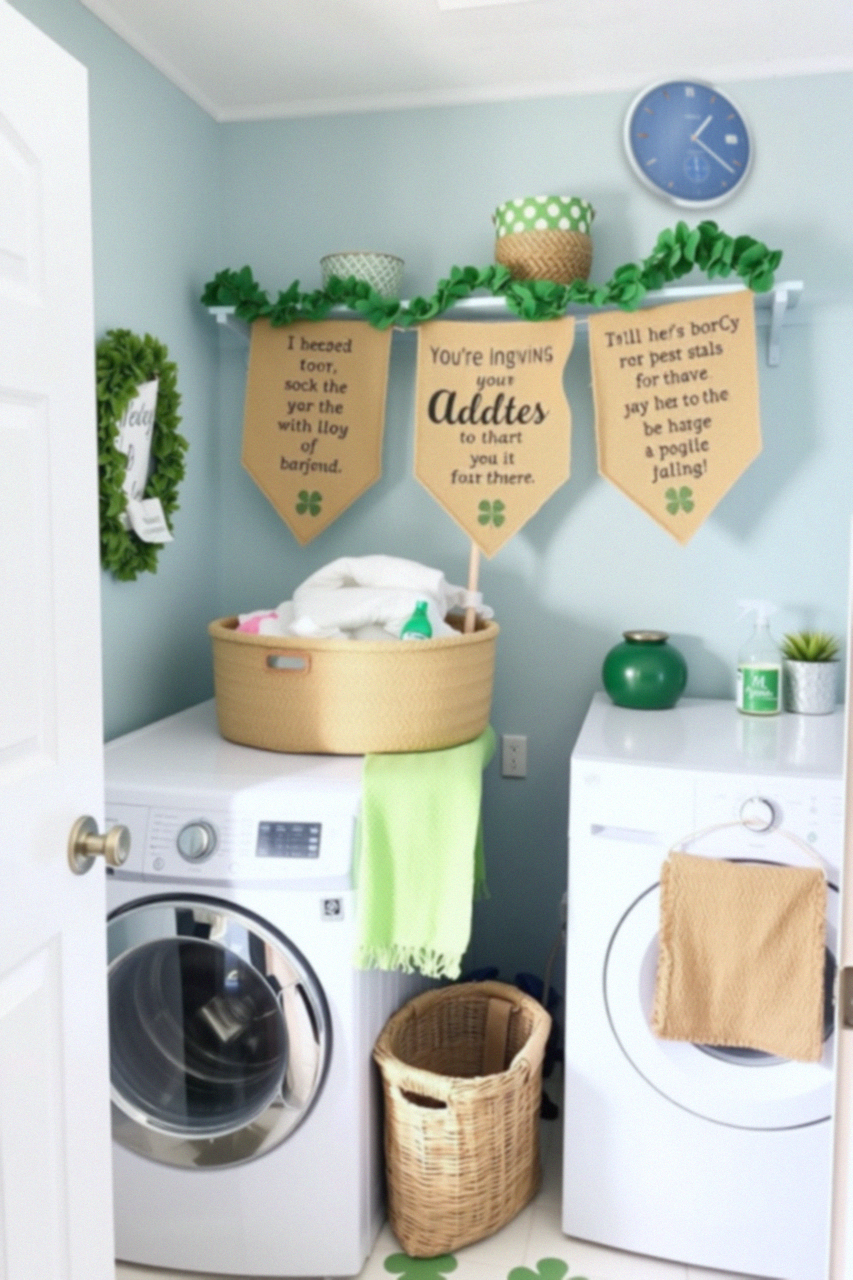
**1:22**
